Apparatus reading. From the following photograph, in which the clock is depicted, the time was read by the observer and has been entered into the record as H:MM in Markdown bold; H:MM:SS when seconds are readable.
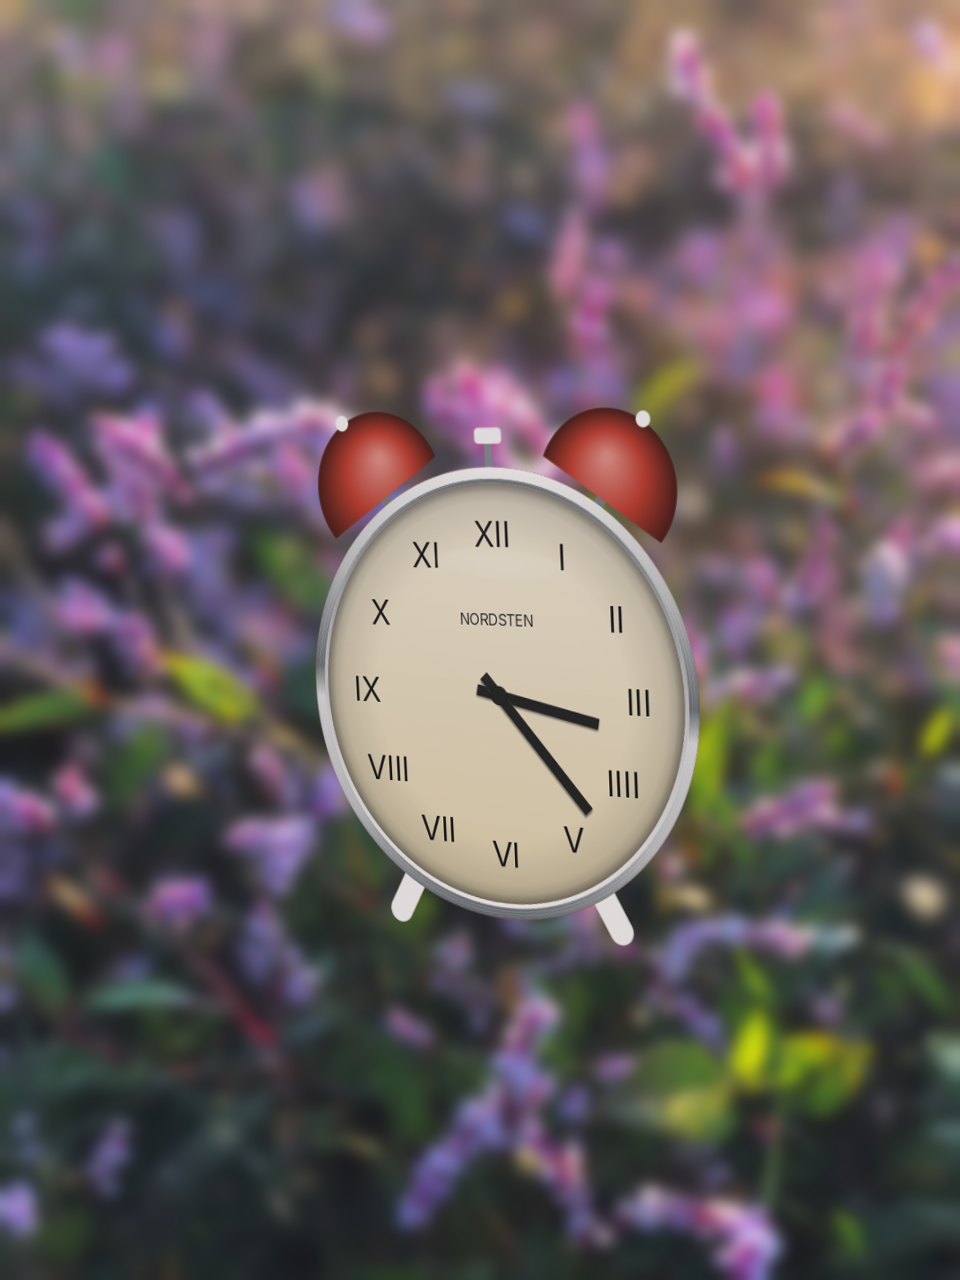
**3:23**
